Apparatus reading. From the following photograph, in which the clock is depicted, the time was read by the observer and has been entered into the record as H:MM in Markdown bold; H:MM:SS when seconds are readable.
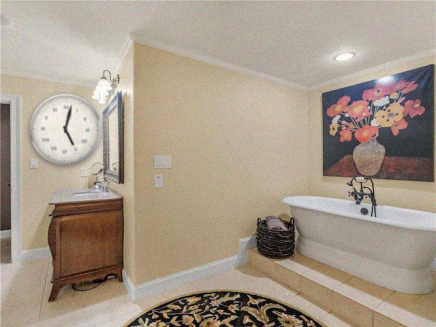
**5:02**
